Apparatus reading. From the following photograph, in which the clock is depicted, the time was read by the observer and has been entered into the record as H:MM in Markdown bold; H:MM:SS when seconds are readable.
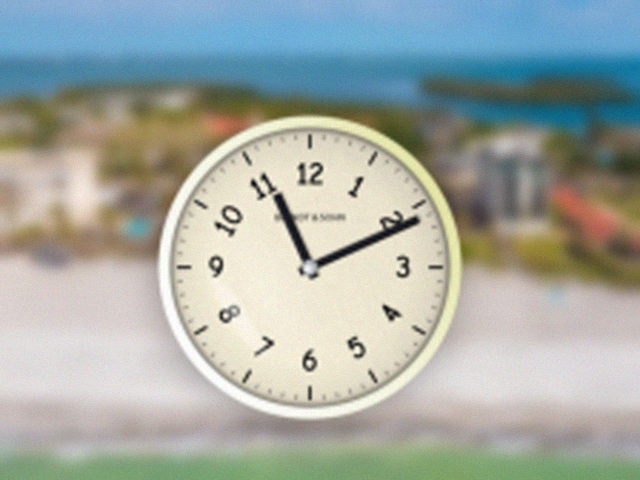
**11:11**
